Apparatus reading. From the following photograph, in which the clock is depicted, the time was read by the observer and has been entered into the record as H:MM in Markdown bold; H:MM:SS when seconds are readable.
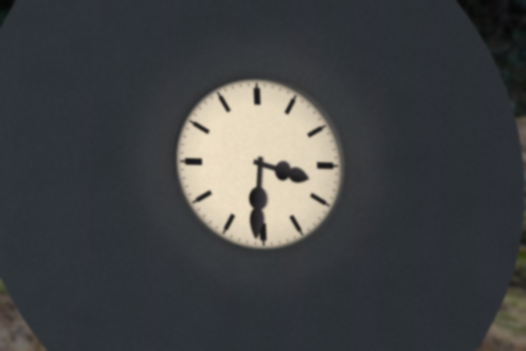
**3:31**
